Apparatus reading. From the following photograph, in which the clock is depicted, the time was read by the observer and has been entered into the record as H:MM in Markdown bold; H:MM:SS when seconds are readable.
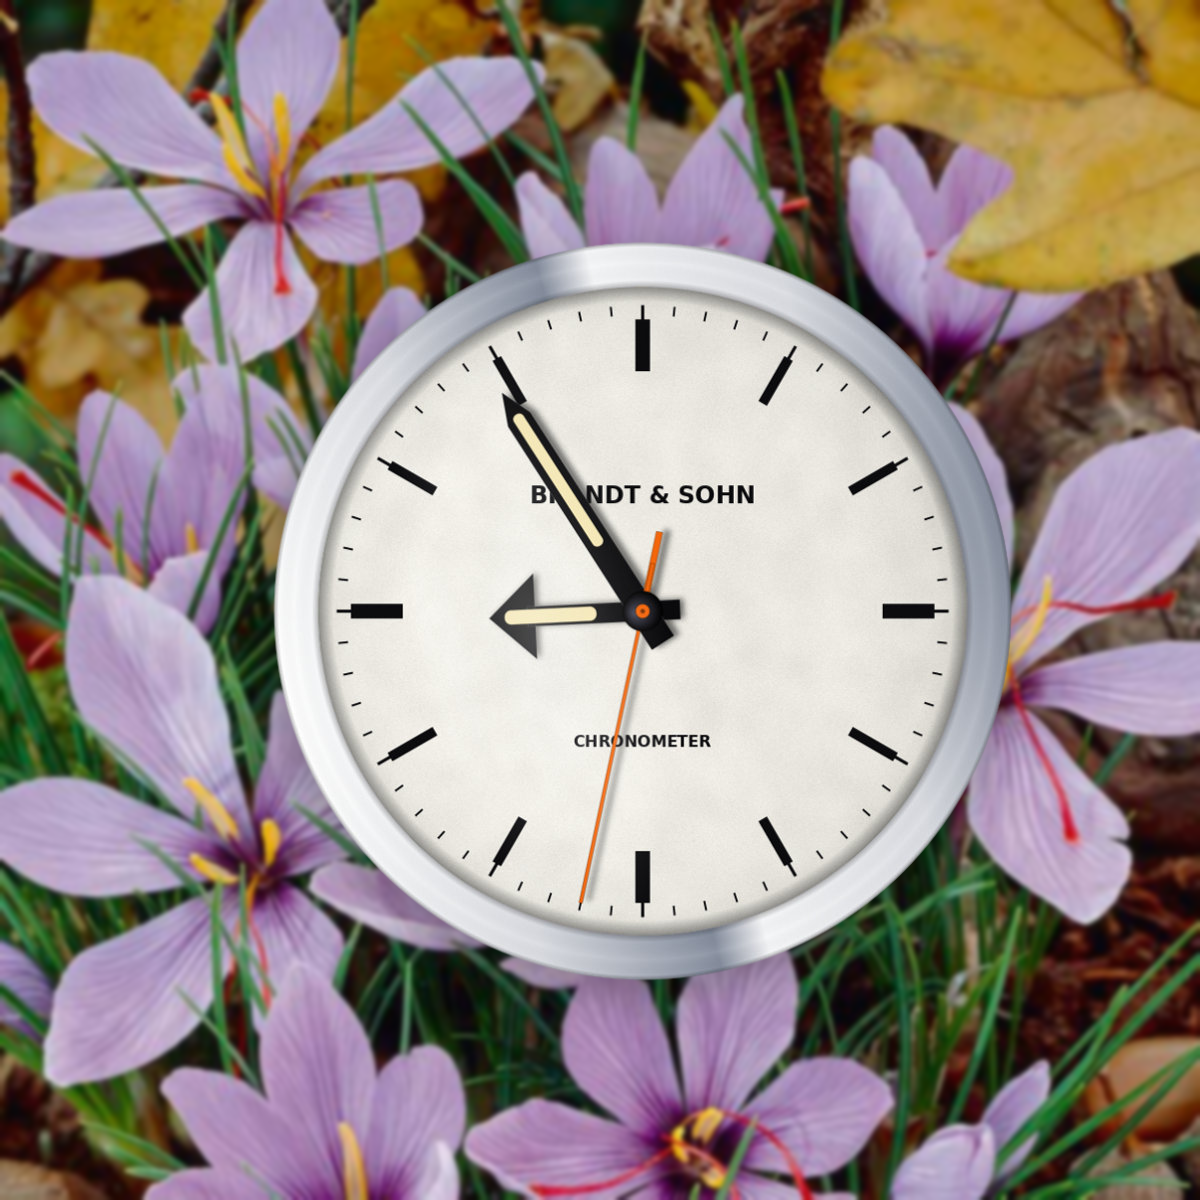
**8:54:32**
